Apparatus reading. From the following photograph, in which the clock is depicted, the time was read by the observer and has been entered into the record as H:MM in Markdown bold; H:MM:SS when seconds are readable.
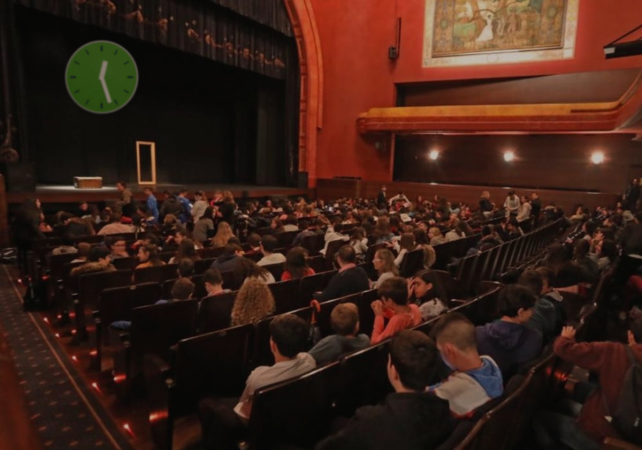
**12:27**
